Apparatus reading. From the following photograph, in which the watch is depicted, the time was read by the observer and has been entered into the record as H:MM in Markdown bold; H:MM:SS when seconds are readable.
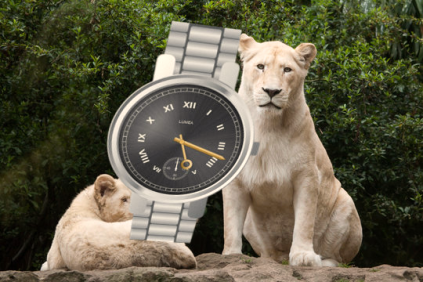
**5:18**
